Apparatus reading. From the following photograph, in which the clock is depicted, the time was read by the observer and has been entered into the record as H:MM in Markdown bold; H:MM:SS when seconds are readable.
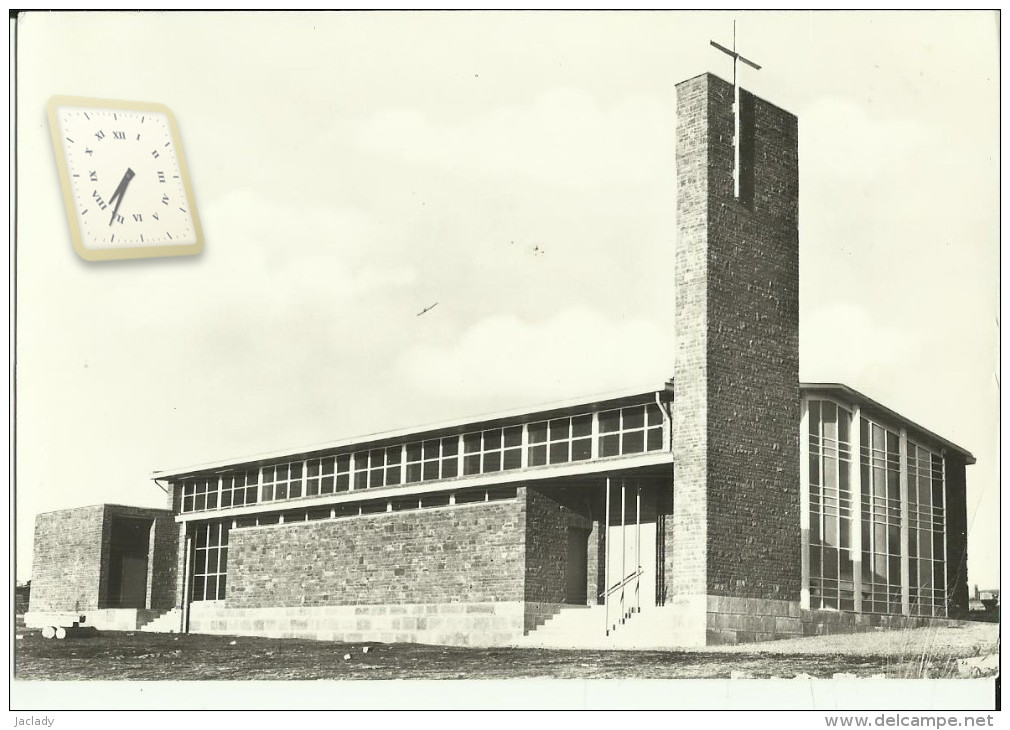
**7:36**
